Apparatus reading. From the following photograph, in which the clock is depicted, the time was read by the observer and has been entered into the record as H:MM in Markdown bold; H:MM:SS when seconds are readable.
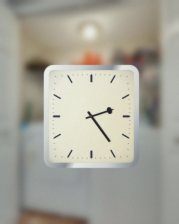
**2:24**
